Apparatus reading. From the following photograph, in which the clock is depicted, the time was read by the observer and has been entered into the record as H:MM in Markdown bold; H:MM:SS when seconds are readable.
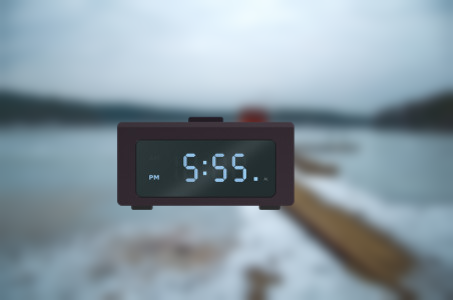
**5:55**
